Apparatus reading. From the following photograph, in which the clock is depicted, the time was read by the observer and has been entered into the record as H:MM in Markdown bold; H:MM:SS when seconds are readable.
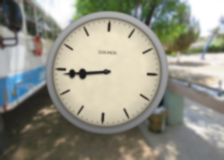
**8:44**
